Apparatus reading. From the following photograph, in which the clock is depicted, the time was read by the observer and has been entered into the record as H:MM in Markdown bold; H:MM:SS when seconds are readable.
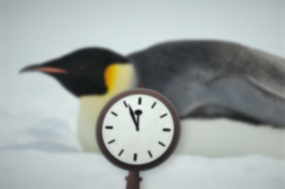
**11:56**
